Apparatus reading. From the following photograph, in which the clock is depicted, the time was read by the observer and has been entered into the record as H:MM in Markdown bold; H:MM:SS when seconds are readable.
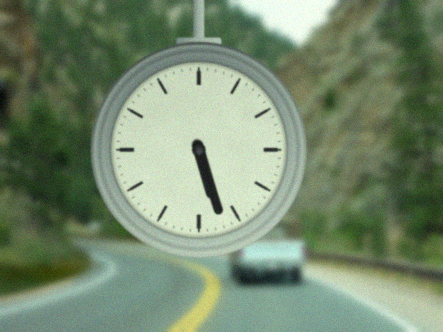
**5:27**
